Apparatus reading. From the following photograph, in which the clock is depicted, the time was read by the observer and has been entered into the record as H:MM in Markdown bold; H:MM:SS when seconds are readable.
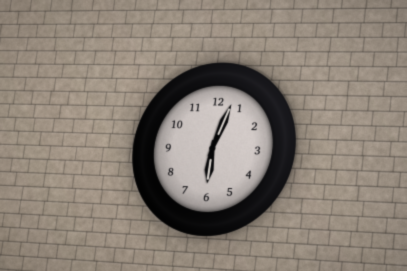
**6:03**
